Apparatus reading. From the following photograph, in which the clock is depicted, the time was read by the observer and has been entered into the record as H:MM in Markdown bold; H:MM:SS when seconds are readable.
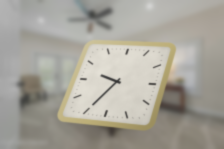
**9:35**
